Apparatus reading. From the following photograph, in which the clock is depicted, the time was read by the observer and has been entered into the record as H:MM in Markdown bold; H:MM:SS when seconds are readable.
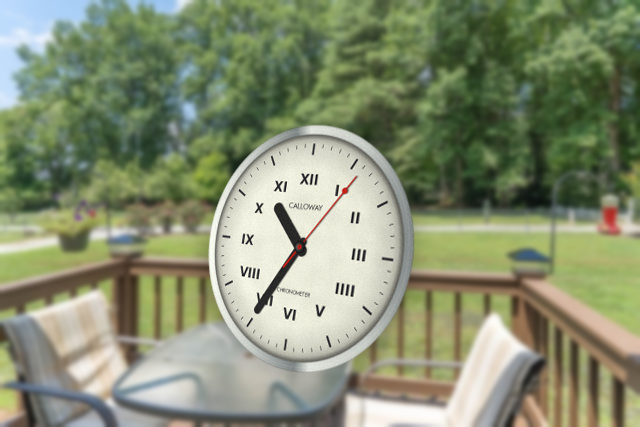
**10:35:06**
